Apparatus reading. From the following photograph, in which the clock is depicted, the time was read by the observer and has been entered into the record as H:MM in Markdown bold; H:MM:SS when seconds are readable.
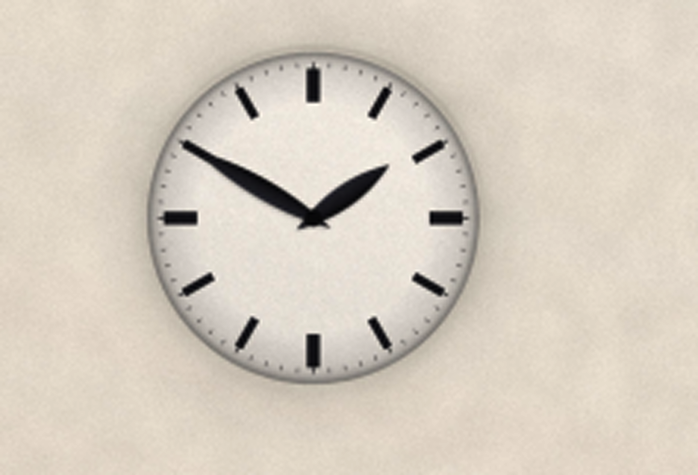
**1:50**
